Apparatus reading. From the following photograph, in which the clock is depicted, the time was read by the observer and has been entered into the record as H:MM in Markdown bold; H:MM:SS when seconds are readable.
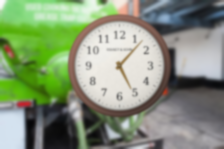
**5:07**
